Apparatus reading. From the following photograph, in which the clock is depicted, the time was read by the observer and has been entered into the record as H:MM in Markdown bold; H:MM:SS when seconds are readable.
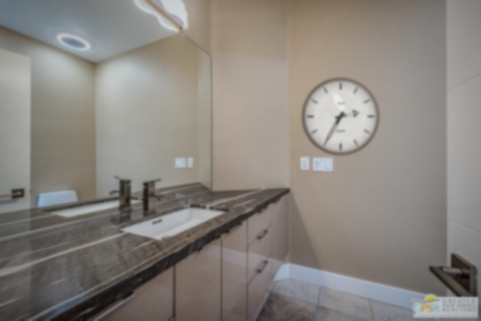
**2:35**
